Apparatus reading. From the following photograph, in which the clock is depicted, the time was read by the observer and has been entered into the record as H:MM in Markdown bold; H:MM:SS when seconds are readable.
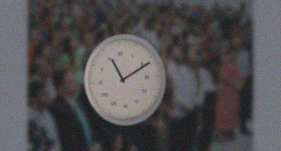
**11:11**
